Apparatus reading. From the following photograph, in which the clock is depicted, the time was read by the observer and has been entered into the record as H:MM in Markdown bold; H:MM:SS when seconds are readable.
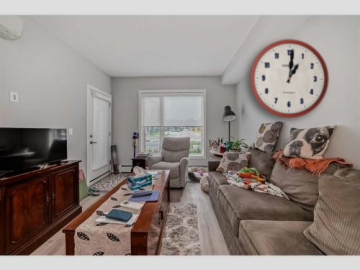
**1:01**
